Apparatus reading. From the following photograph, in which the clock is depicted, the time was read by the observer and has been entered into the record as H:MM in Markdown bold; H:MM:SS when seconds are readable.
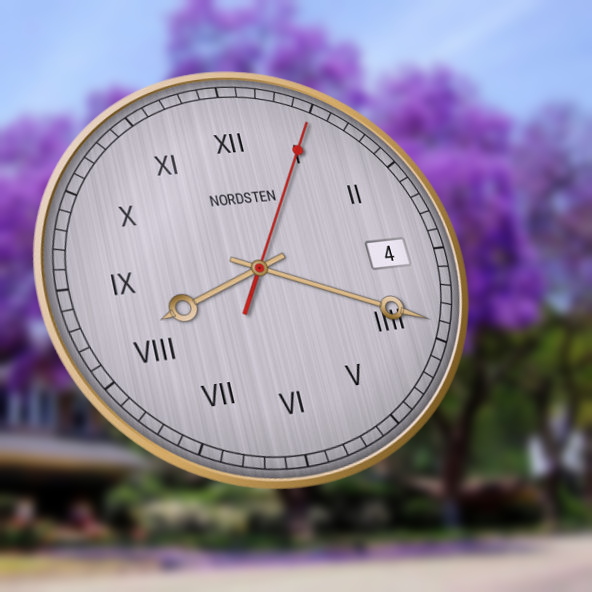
**8:19:05**
